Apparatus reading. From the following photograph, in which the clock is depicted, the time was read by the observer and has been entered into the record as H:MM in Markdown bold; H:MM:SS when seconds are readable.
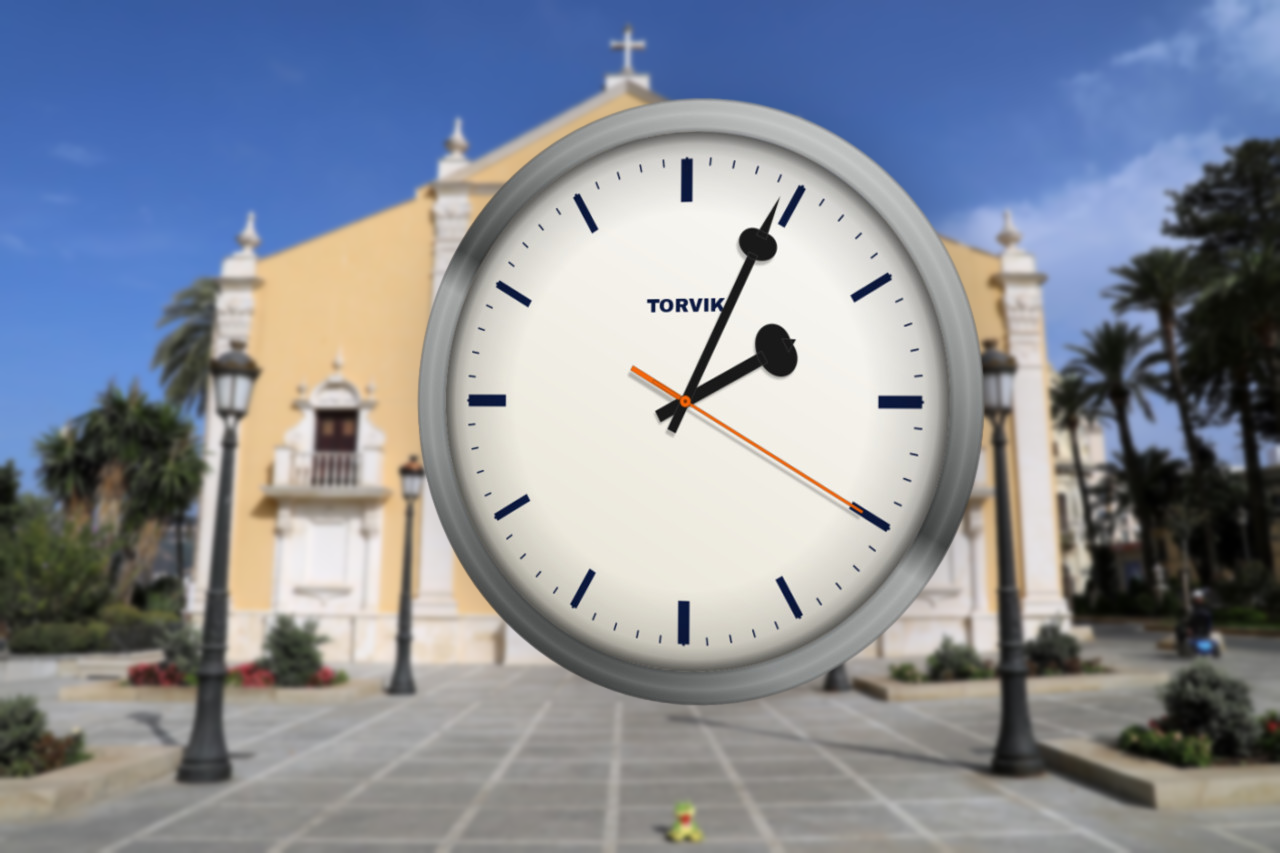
**2:04:20**
